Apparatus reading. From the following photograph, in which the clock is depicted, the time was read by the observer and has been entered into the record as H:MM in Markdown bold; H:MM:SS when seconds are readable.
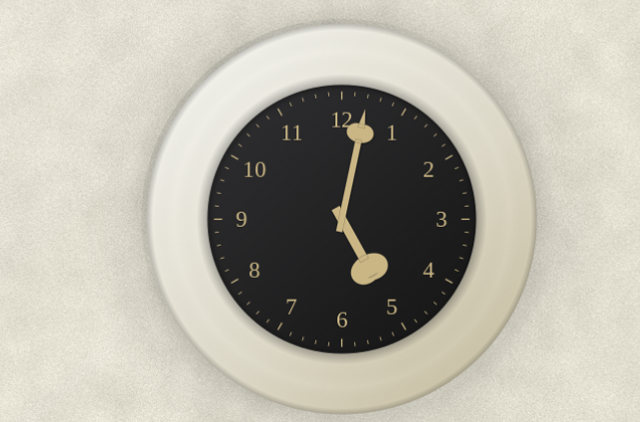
**5:02**
